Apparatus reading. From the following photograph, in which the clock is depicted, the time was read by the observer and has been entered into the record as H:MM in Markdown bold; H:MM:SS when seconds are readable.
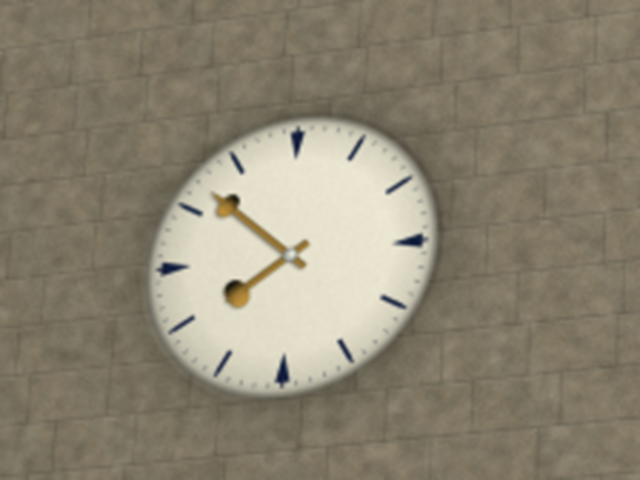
**7:52**
